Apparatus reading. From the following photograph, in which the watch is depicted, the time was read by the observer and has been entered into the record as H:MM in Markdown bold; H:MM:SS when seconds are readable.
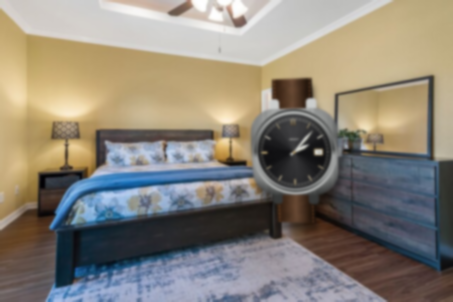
**2:07**
